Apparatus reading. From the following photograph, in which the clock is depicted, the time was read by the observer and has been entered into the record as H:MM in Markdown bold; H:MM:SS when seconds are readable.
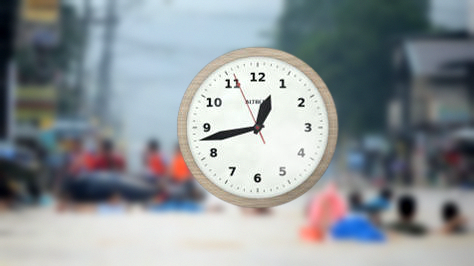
**12:42:56**
